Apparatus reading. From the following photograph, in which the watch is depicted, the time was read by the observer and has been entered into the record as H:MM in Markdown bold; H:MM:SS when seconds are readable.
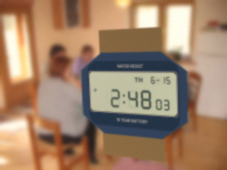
**2:48:03**
